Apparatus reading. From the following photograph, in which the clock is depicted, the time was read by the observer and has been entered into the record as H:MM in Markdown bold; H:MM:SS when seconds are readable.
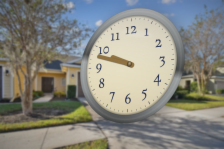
**9:48**
